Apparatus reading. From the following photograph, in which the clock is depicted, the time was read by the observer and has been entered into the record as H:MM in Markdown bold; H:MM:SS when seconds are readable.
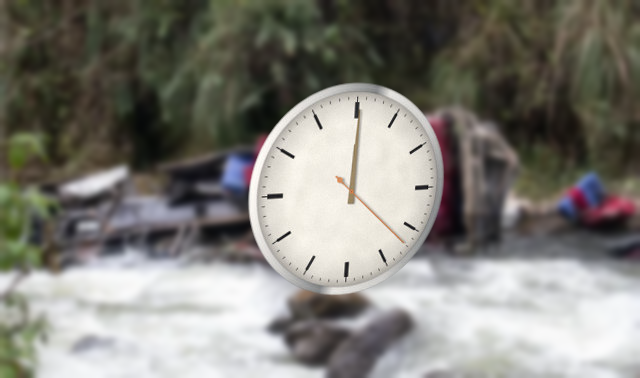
**12:00:22**
